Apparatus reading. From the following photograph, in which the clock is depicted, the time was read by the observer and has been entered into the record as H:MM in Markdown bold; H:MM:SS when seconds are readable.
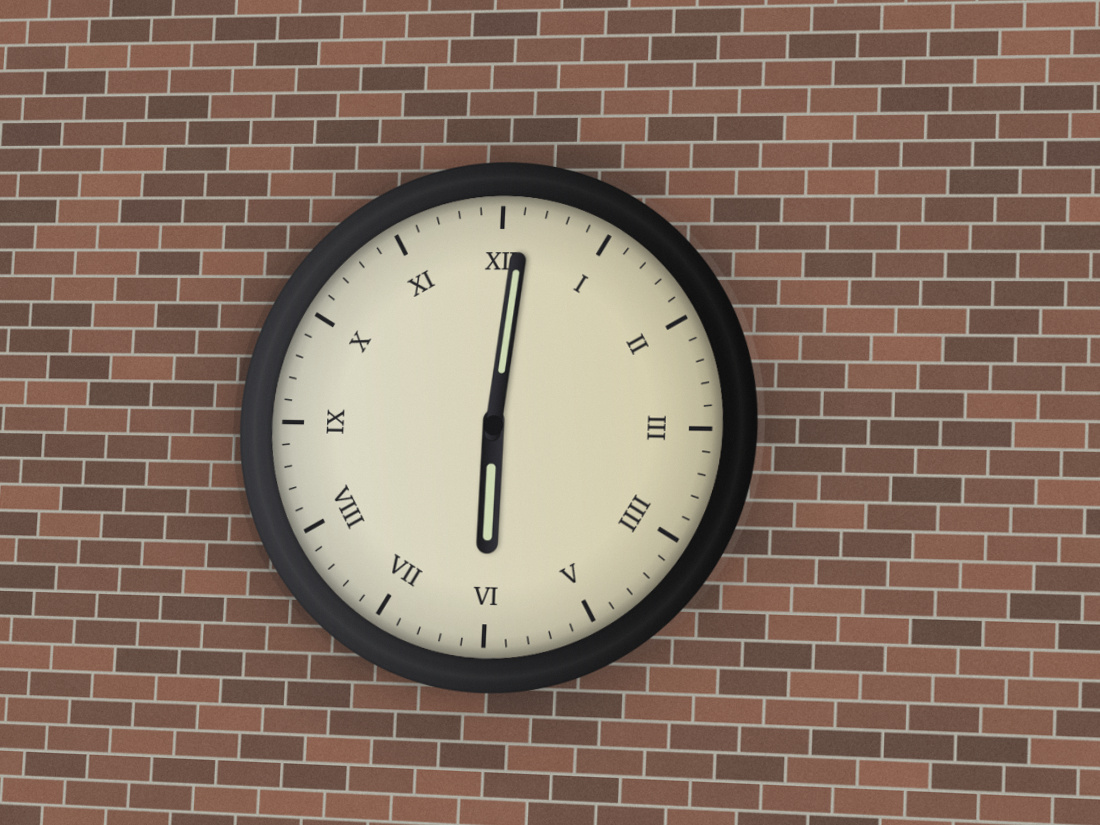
**6:01**
